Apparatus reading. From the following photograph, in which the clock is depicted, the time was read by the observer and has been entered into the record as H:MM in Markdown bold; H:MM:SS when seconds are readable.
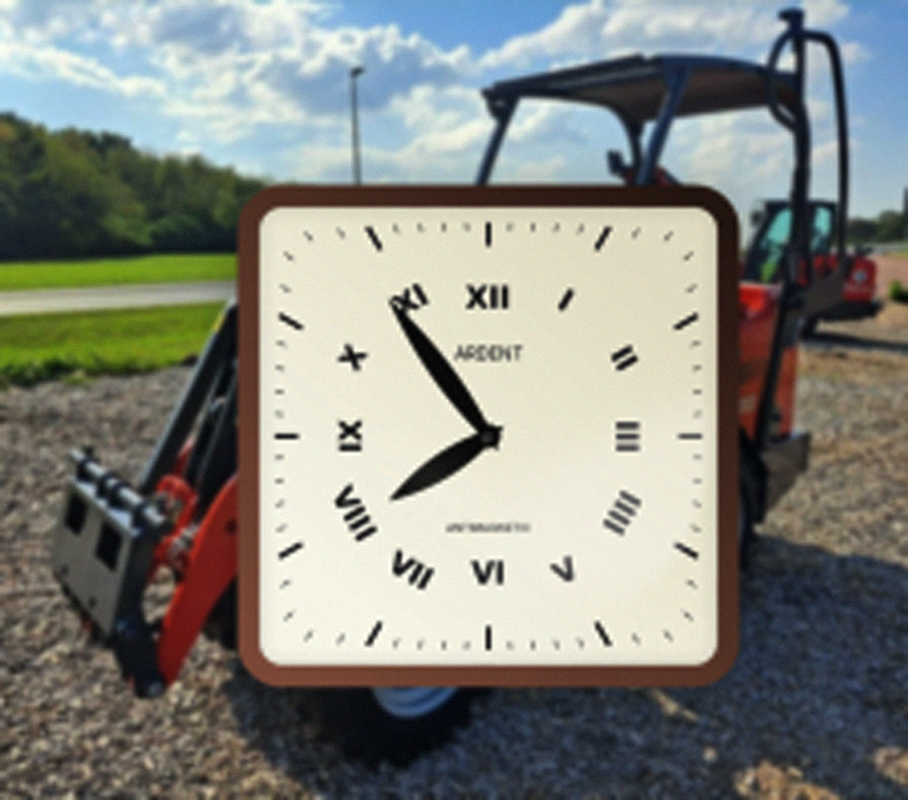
**7:54**
